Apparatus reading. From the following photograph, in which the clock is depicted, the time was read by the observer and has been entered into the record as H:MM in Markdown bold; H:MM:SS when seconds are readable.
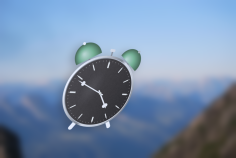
**4:49**
